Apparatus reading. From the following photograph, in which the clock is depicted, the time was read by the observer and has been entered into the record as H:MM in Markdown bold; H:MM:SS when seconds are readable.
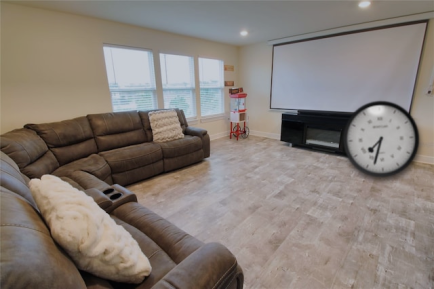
**7:33**
